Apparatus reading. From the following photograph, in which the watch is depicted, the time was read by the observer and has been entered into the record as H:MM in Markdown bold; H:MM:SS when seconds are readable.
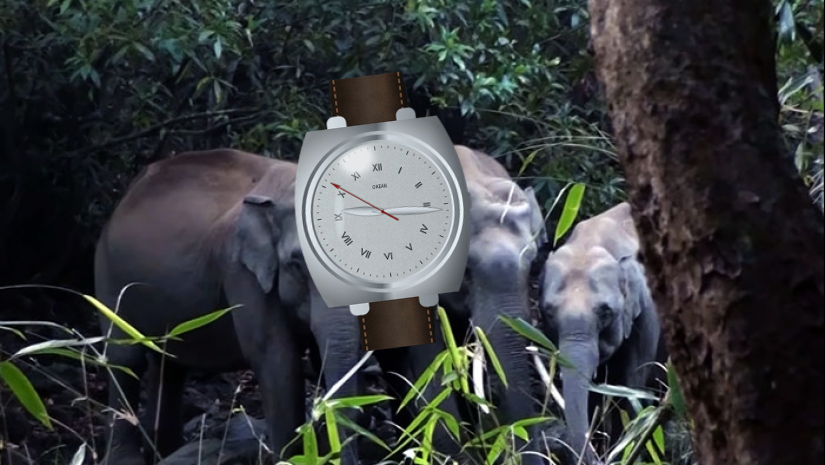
**9:15:51**
